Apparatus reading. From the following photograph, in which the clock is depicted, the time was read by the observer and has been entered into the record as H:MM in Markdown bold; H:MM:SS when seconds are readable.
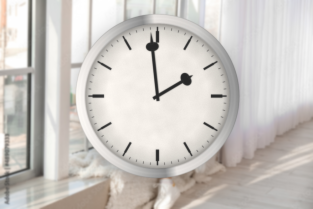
**1:59**
